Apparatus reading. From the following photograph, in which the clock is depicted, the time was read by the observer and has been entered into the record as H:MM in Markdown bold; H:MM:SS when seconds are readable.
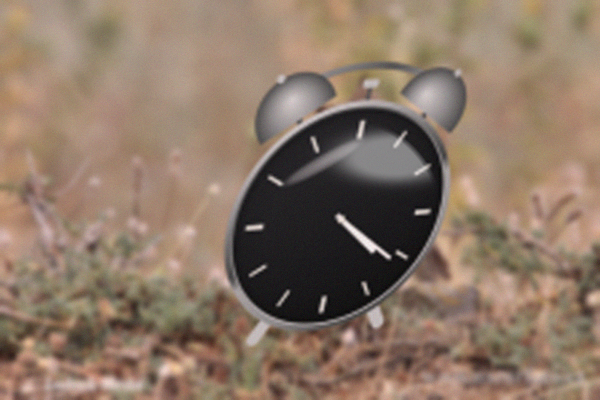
**4:21**
